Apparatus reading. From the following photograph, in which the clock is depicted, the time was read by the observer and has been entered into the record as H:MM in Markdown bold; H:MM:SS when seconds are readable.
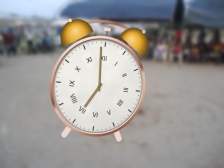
**6:59**
